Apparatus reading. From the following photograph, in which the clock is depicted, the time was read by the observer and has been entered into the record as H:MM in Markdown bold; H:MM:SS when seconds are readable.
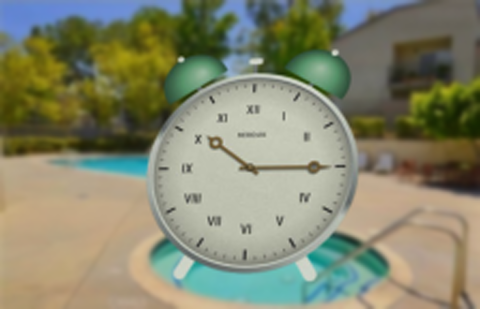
**10:15**
